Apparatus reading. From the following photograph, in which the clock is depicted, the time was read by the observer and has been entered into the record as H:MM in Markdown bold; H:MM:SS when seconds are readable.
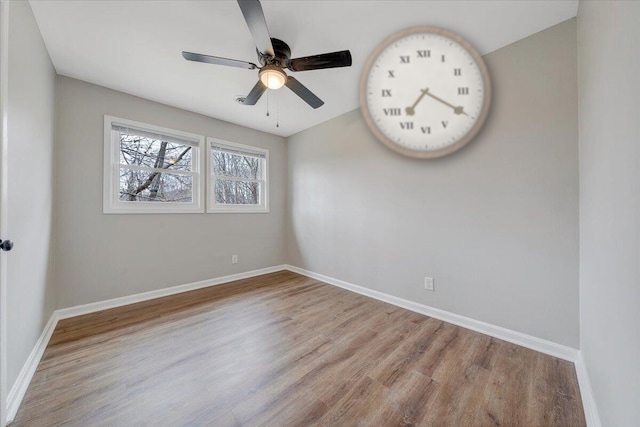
**7:20**
